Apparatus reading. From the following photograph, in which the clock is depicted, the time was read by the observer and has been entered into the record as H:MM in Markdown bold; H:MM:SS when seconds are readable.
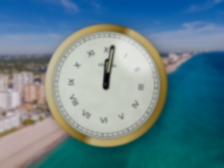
**12:01**
